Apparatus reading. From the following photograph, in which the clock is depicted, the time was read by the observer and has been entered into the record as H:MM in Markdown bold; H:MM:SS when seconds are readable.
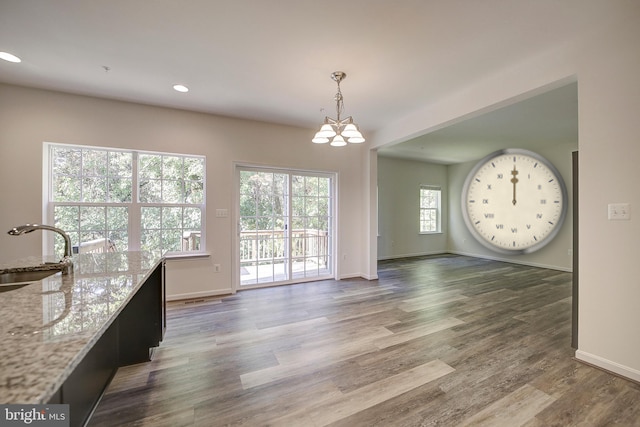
**12:00**
